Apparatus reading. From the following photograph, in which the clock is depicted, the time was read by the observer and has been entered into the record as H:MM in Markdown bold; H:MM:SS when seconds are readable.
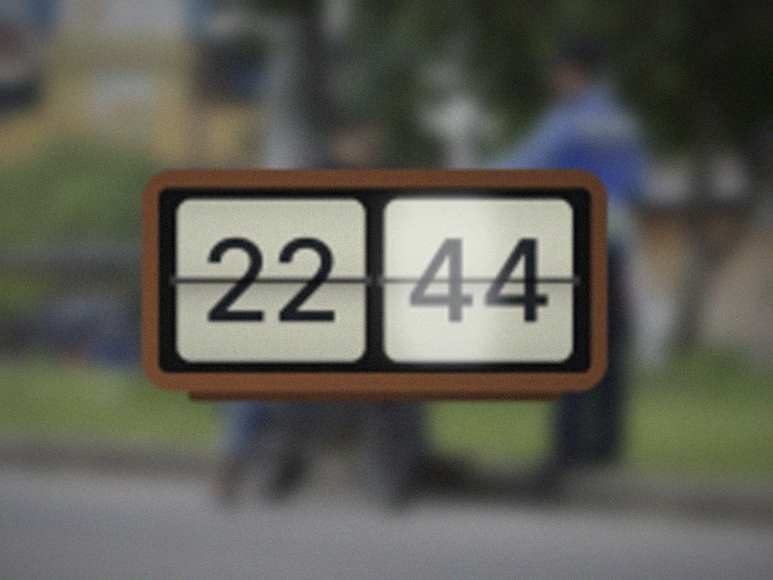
**22:44**
